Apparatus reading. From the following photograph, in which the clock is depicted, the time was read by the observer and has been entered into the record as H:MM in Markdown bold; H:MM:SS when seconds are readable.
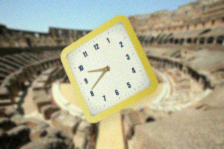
**9:41**
